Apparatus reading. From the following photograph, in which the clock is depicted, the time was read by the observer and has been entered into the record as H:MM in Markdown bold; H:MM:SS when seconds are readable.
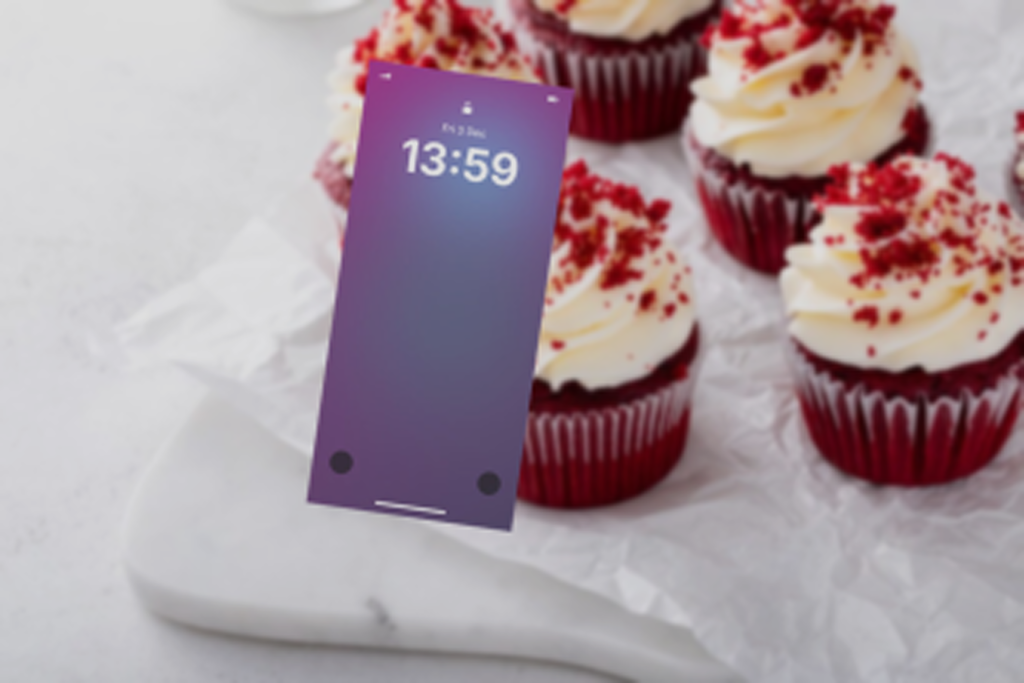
**13:59**
